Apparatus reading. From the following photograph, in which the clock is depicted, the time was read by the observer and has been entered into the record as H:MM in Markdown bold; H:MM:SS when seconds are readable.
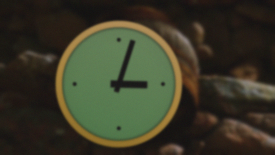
**3:03**
